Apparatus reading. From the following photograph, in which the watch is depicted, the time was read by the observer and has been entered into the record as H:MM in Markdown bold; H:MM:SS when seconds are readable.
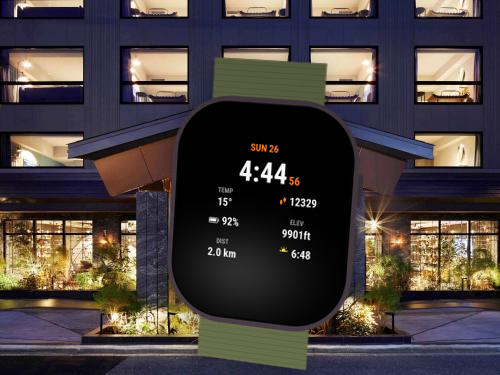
**4:44:56**
